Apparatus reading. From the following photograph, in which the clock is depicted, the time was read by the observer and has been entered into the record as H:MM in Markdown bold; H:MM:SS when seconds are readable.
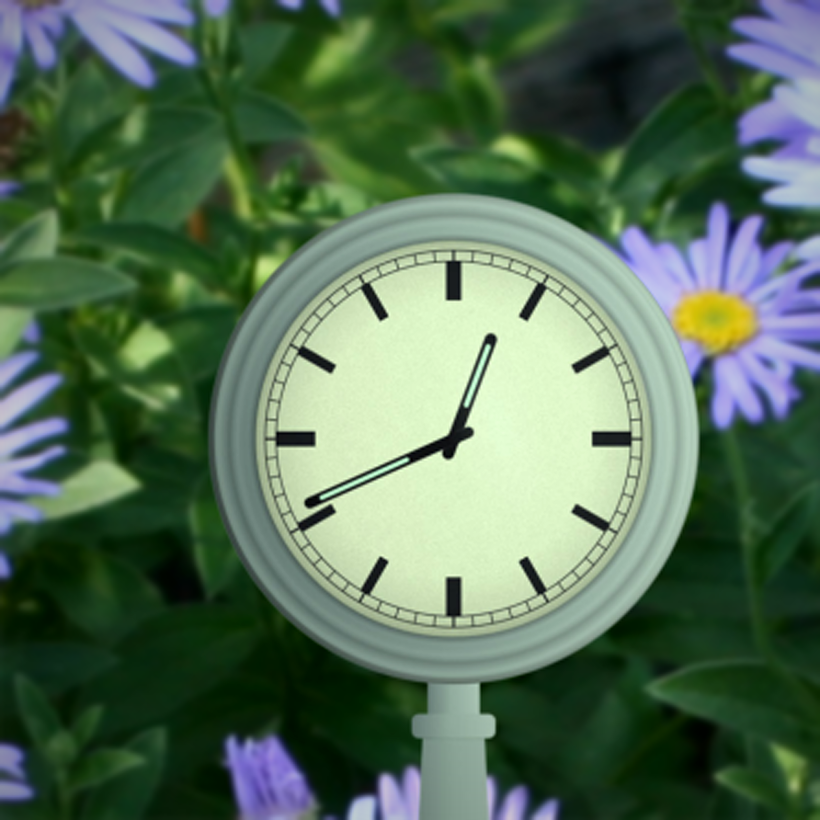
**12:41**
